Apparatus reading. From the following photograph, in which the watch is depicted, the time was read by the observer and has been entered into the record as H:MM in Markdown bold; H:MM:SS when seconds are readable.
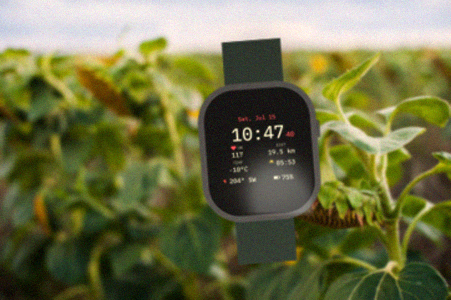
**10:47**
